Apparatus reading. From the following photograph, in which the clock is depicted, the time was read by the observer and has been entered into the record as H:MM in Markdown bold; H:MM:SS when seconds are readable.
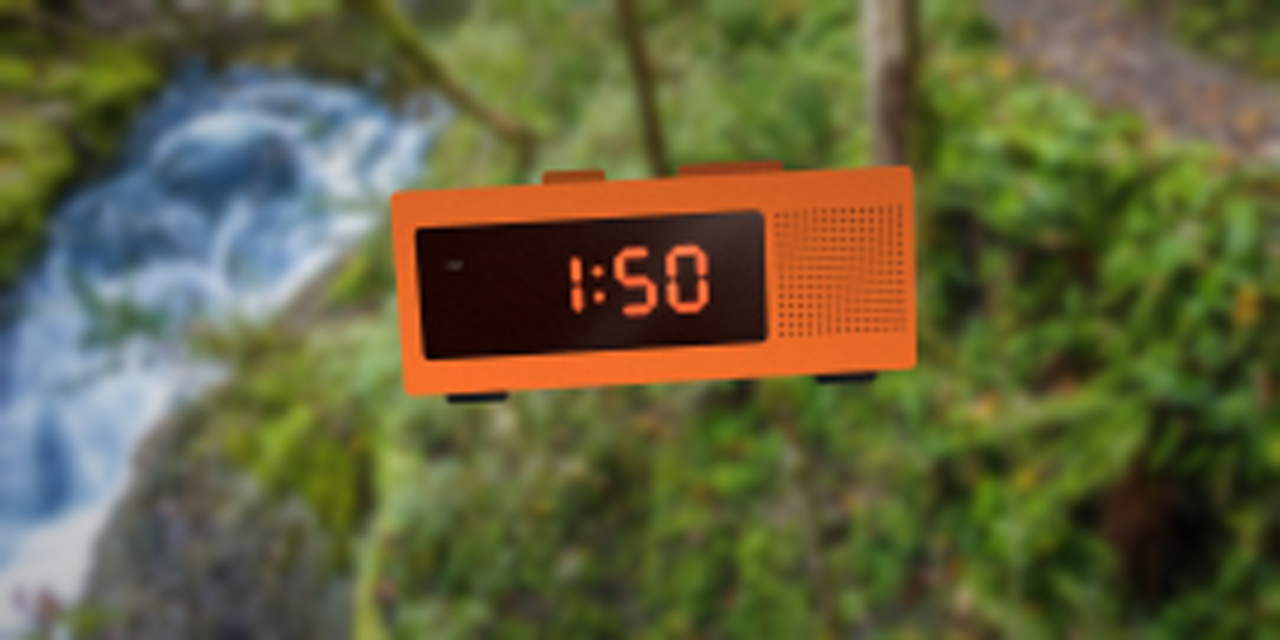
**1:50**
